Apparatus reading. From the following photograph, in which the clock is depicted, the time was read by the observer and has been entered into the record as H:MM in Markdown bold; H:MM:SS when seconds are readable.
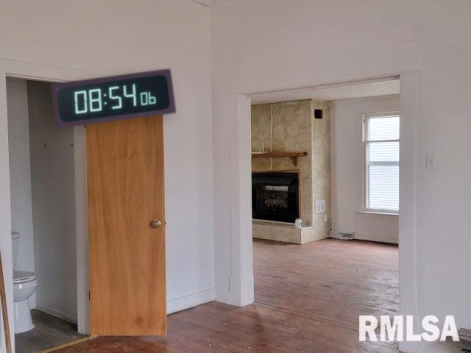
**8:54:06**
